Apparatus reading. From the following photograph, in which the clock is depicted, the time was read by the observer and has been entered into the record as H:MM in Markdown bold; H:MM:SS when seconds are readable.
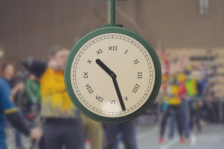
**10:27**
